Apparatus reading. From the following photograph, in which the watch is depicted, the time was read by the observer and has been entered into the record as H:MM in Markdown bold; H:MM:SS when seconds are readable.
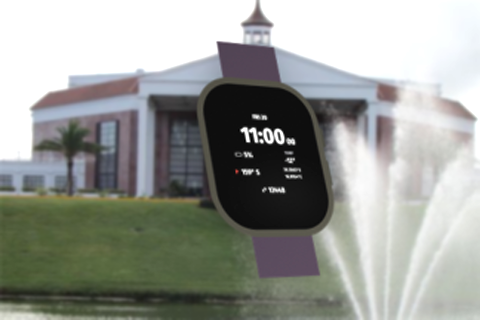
**11:00**
